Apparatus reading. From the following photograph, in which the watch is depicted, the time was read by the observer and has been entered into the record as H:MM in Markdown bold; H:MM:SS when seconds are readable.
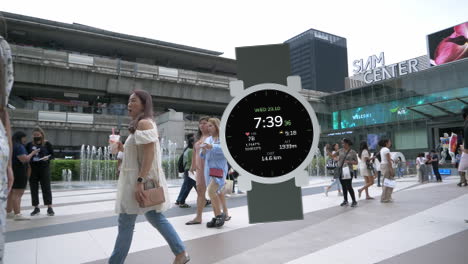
**7:39**
